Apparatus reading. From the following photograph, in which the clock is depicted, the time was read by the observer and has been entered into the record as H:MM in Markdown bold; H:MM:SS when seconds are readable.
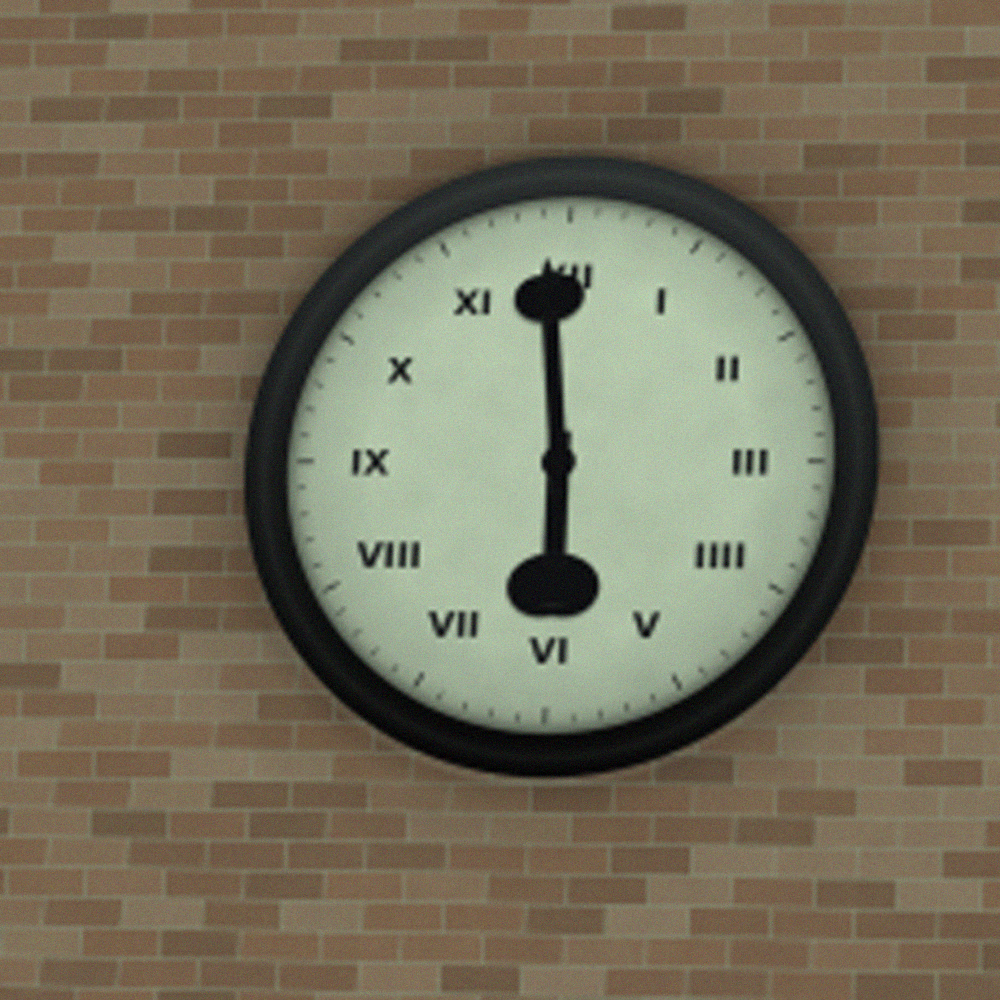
**5:59**
